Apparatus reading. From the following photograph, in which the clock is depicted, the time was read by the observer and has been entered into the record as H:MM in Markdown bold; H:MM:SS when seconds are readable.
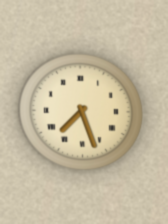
**7:27**
